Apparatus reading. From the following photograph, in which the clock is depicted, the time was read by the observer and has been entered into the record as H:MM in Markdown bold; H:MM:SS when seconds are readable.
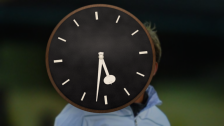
**5:32**
